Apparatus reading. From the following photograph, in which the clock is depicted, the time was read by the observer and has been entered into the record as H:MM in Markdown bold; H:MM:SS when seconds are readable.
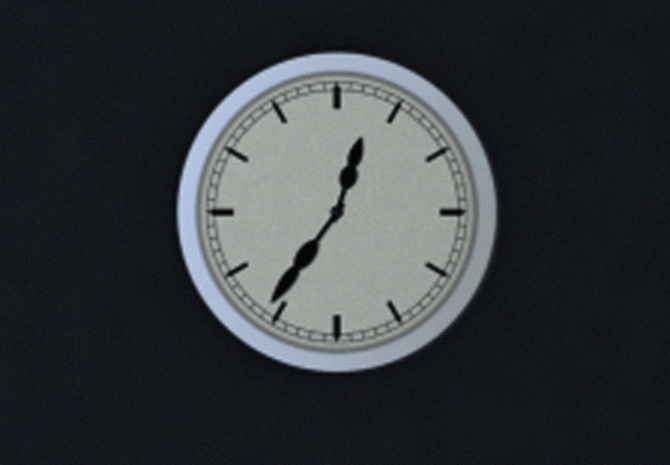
**12:36**
